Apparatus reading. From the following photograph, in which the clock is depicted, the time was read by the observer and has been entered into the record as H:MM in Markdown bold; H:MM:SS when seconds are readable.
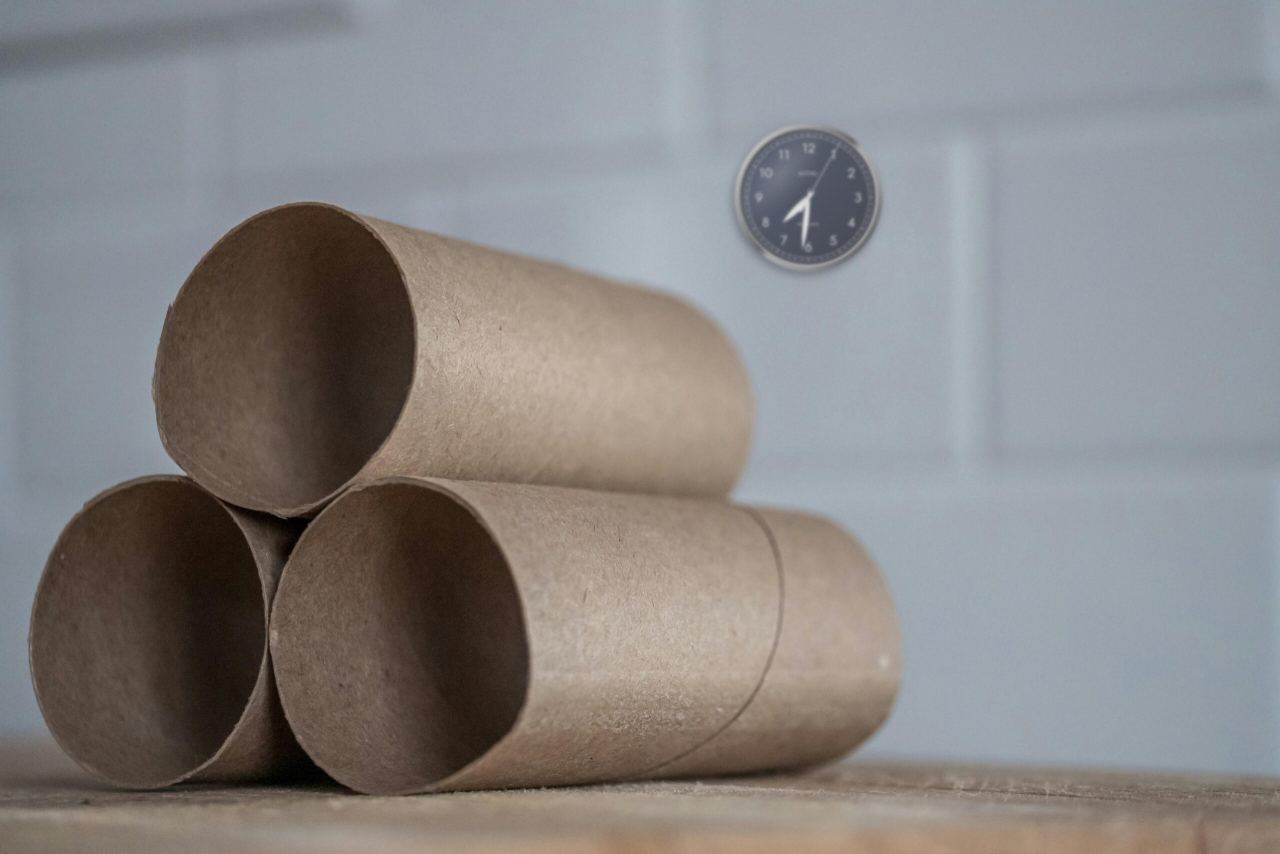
**7:31:05**
